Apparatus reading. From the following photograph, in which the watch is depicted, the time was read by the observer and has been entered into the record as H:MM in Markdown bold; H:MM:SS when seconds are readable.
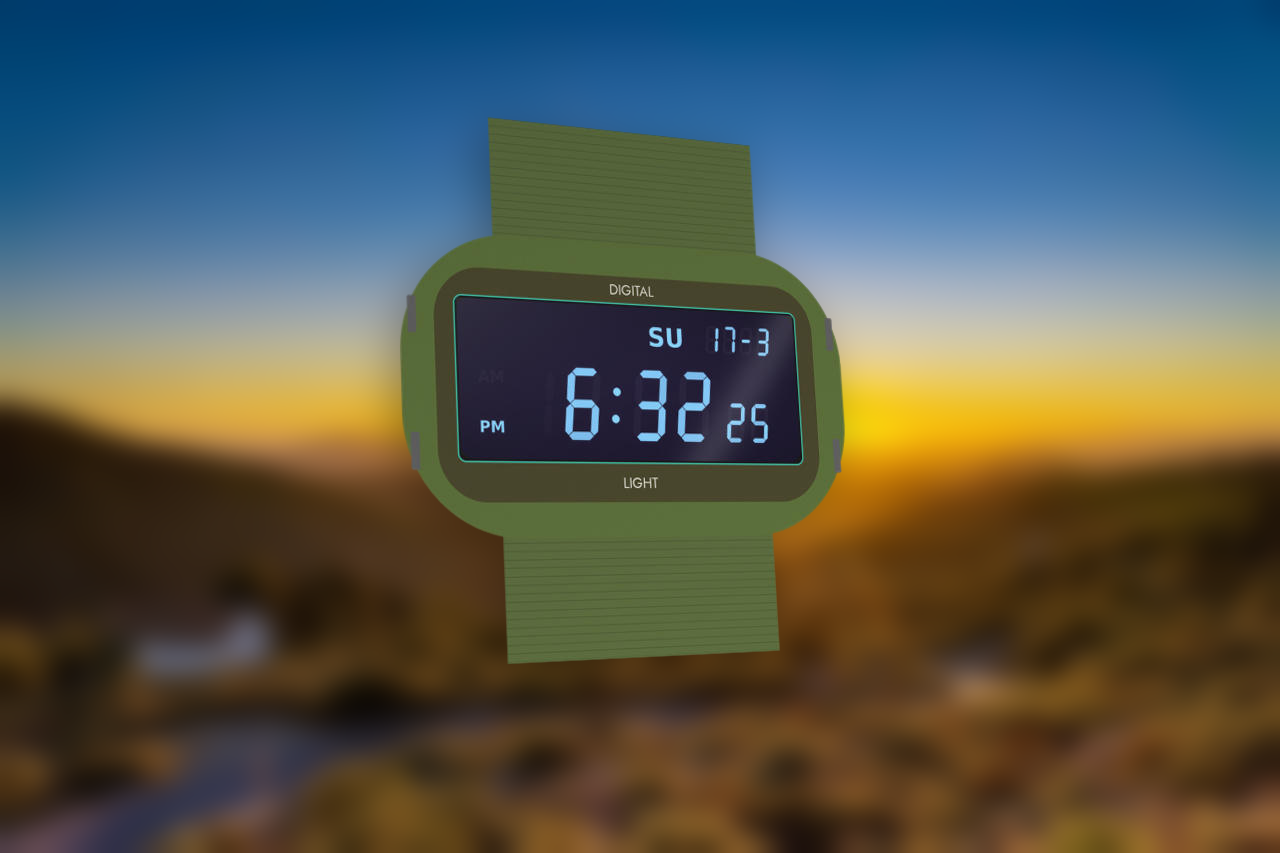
**6:32:25**
